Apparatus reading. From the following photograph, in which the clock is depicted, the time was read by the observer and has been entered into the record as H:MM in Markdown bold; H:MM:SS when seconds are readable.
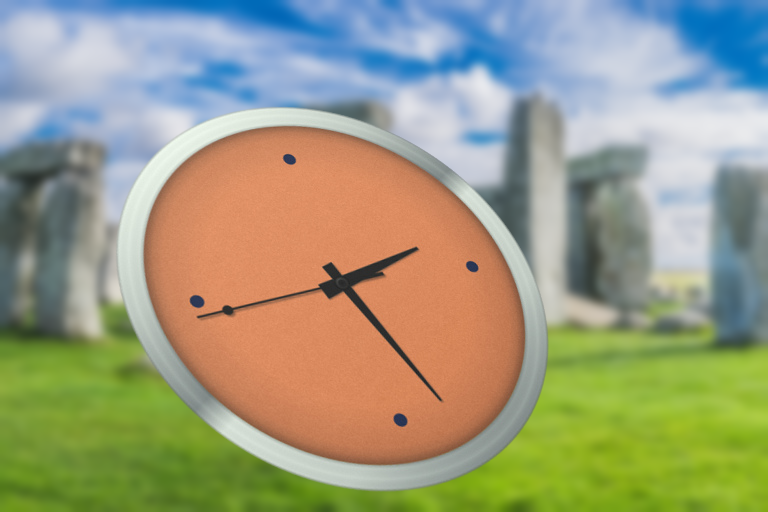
**2:26:44**
